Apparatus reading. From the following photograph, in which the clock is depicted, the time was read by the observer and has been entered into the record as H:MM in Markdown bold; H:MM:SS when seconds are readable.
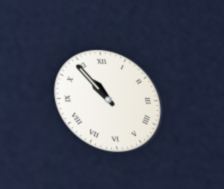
**10:54**
